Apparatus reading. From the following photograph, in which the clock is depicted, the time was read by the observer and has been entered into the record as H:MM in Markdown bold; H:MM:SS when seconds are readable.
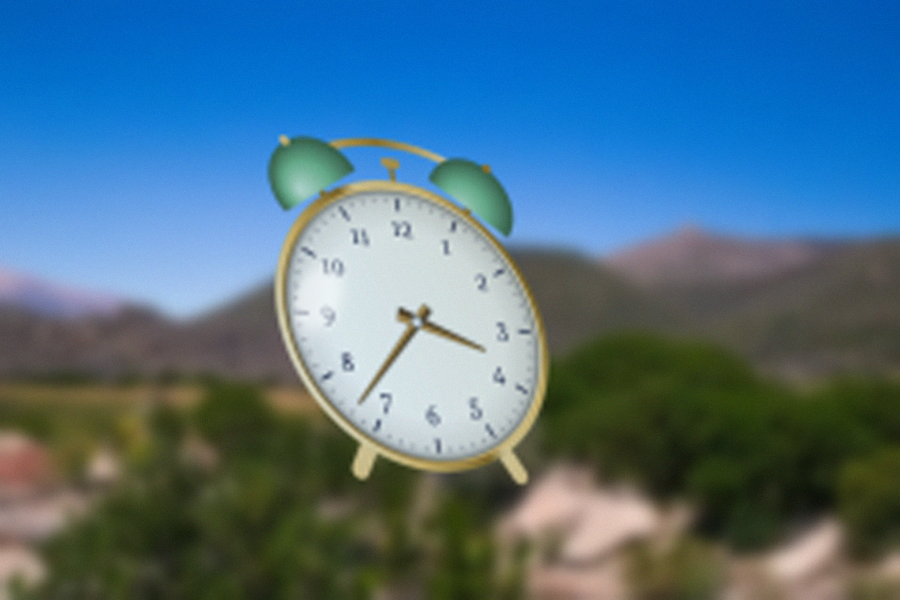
**3:37**
